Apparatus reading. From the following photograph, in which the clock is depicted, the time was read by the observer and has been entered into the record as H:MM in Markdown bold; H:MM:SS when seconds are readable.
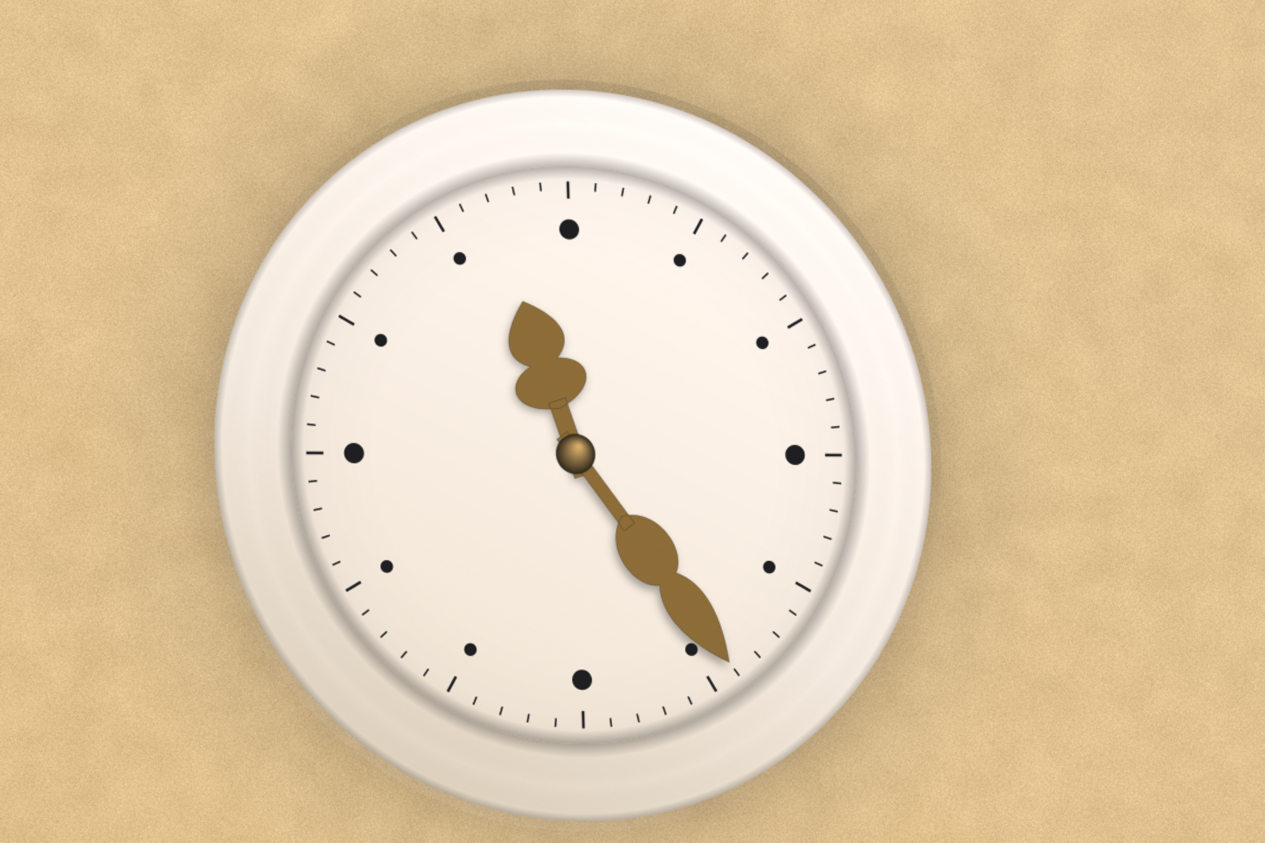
**11:24**
